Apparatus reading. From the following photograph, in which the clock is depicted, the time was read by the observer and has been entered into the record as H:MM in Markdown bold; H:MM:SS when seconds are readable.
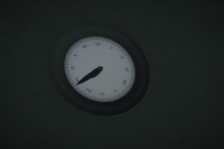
**7:39**
